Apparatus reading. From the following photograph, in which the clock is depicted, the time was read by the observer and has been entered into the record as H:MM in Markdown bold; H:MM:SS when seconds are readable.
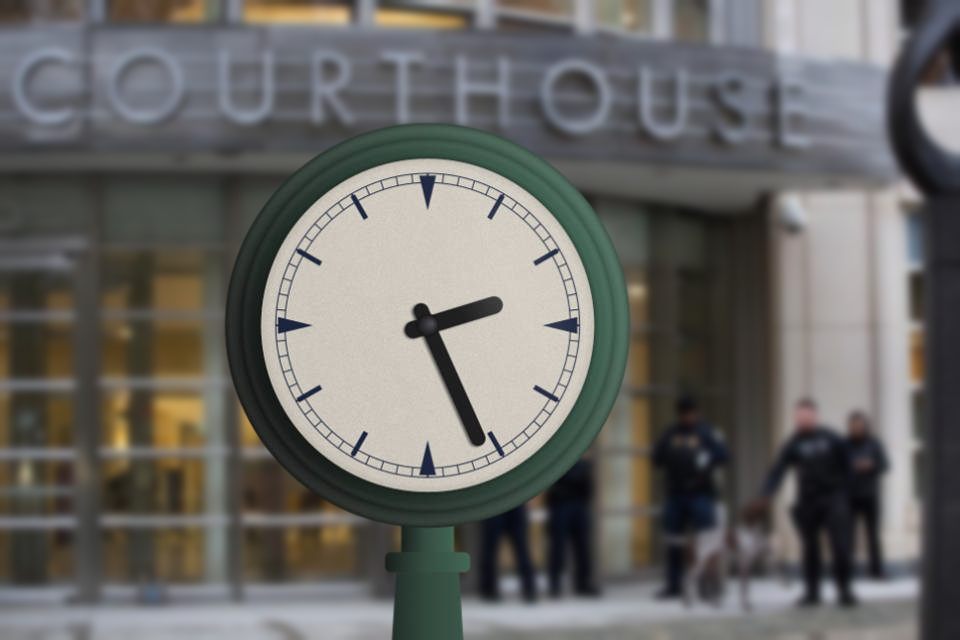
**2:26**
